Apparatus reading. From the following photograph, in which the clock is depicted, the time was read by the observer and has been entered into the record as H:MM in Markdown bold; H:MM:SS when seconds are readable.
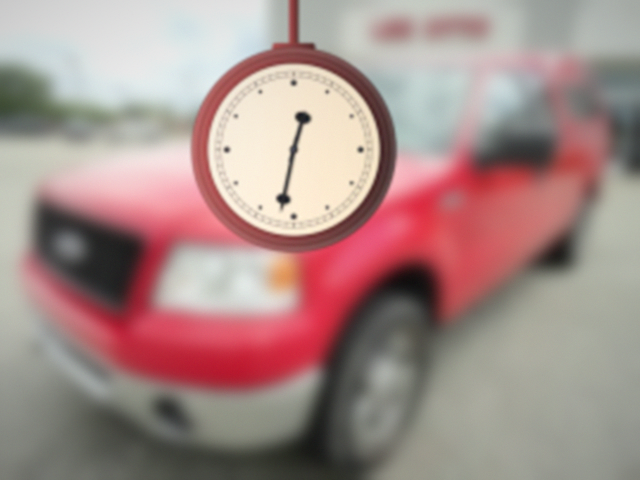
**12:32**
